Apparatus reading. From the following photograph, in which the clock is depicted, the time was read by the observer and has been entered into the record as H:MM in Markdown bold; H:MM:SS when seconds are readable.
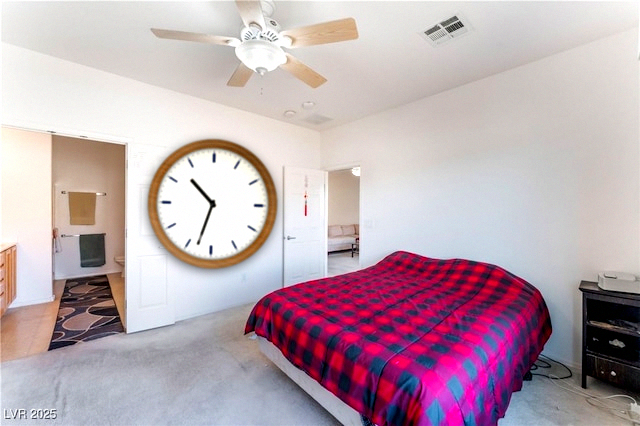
**10:33**
